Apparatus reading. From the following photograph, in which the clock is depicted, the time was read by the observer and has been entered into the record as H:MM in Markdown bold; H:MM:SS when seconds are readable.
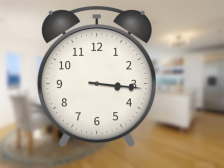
**3:16**
